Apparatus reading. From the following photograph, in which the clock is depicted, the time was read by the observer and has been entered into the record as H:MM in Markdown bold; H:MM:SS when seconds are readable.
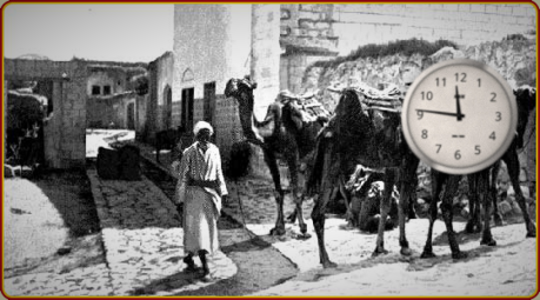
**11:46**
